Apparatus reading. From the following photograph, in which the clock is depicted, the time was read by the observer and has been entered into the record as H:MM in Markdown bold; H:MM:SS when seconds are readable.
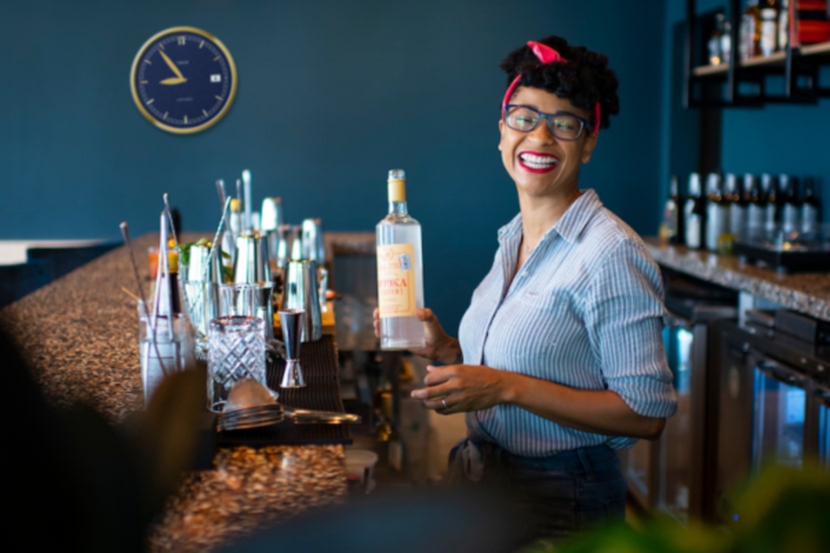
**8:54**
